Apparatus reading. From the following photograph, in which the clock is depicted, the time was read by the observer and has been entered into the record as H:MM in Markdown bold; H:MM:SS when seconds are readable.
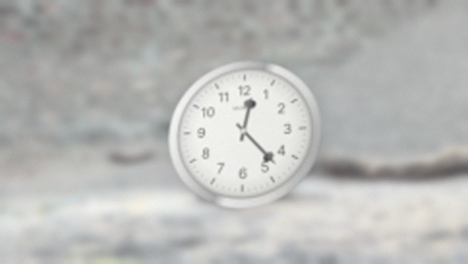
**12:23**
